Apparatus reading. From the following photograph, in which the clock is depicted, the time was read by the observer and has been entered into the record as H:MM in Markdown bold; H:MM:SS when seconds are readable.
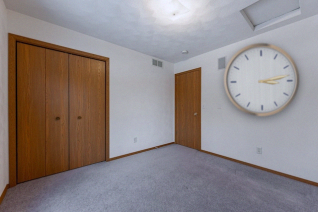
**3:13**
